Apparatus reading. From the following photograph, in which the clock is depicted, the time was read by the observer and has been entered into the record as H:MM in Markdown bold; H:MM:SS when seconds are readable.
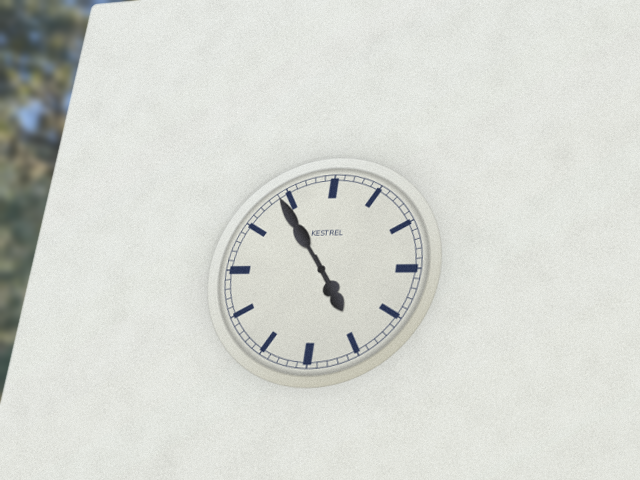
**4:54**
